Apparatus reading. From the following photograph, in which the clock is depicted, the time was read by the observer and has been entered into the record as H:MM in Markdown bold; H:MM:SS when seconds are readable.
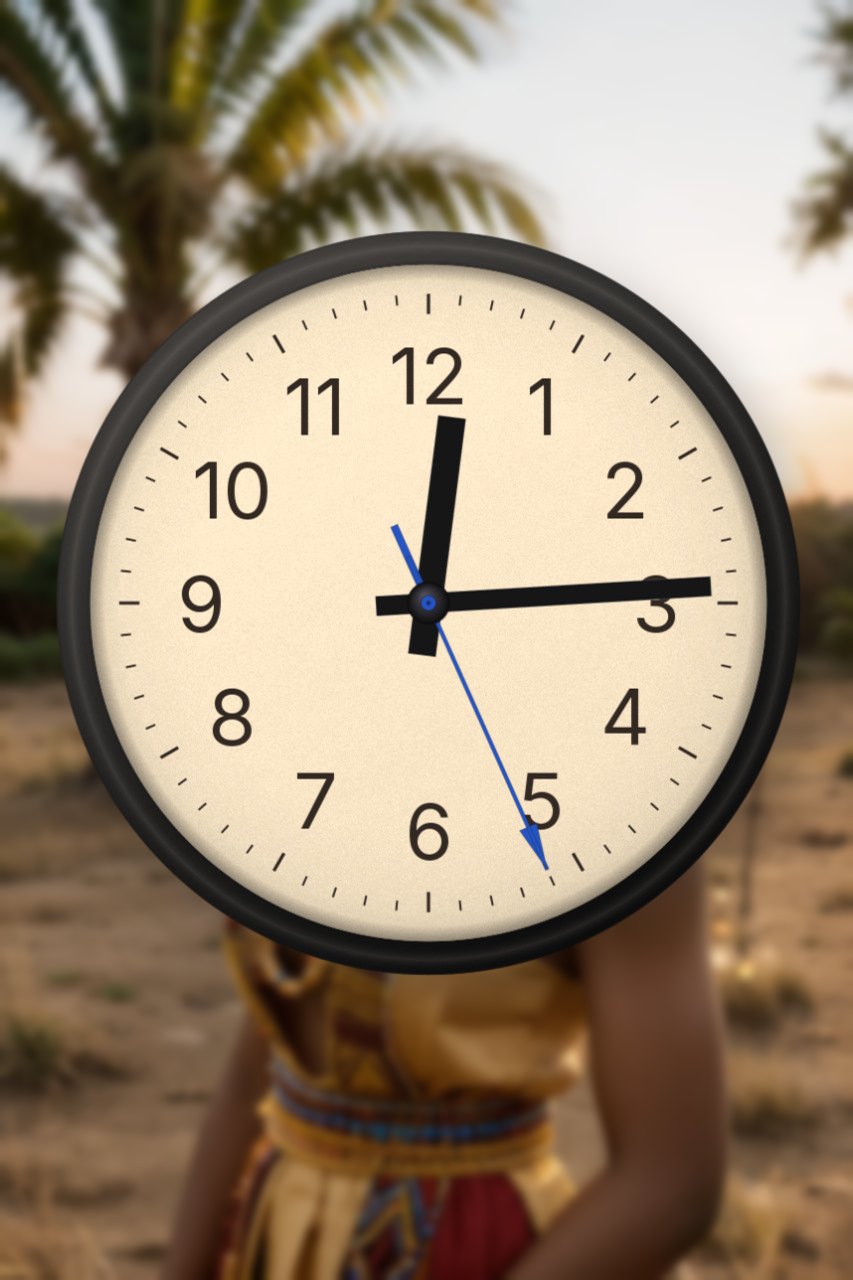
**12:14:26**
